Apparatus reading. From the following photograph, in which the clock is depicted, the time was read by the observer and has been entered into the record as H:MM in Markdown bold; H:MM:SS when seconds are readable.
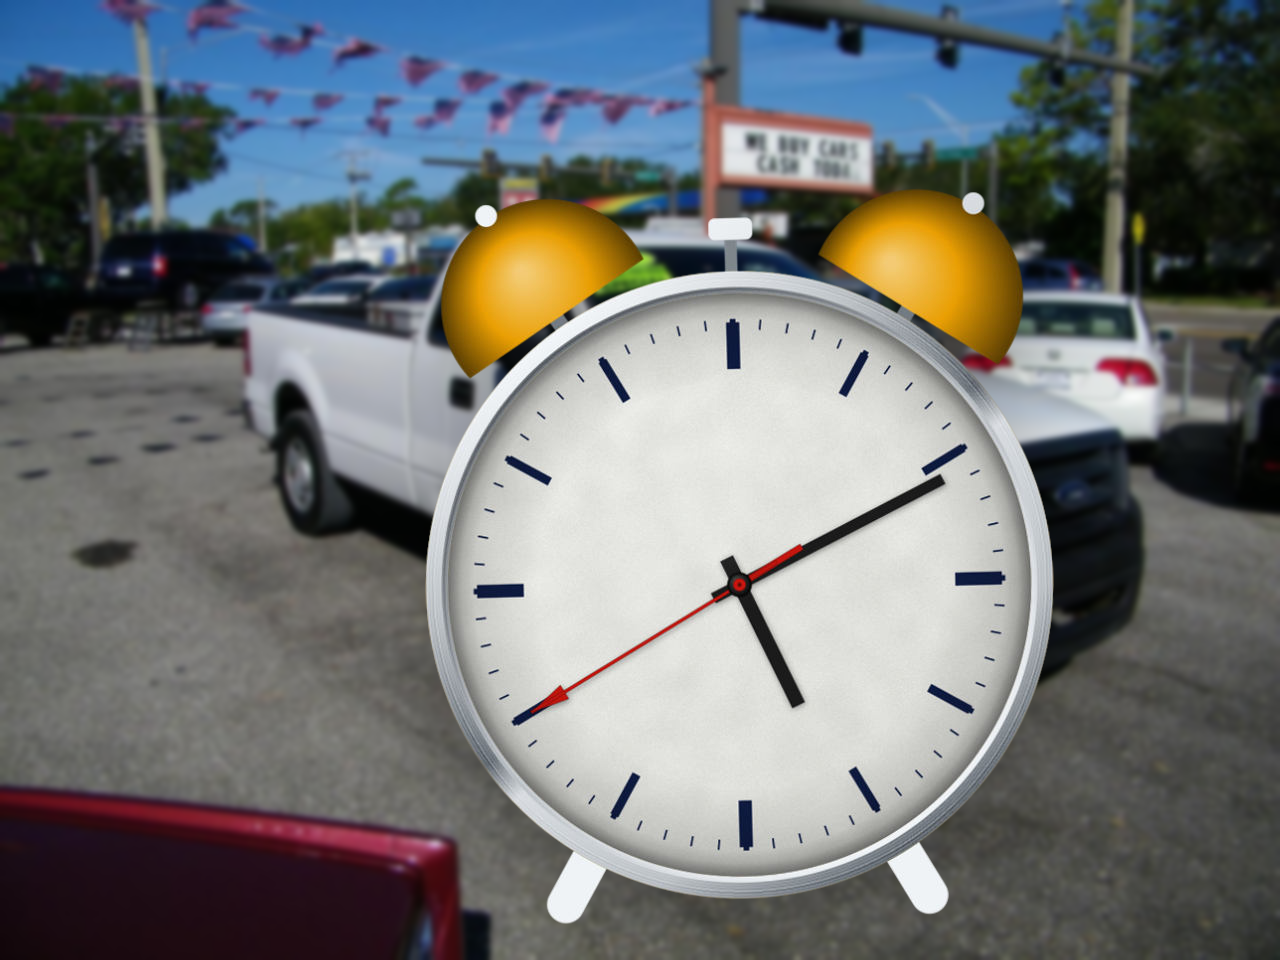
**5:10:40**
